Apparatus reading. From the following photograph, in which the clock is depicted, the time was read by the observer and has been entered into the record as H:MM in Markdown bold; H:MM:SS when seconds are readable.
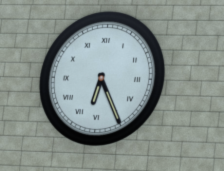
**6:25**
